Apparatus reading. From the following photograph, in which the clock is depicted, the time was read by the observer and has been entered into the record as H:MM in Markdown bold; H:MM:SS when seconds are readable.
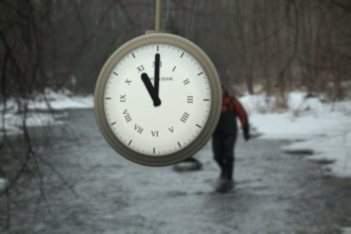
**11:00**
